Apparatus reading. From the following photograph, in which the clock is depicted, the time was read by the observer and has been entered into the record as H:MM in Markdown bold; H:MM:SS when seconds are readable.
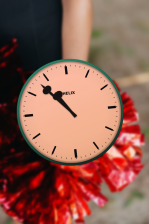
**10:53**
